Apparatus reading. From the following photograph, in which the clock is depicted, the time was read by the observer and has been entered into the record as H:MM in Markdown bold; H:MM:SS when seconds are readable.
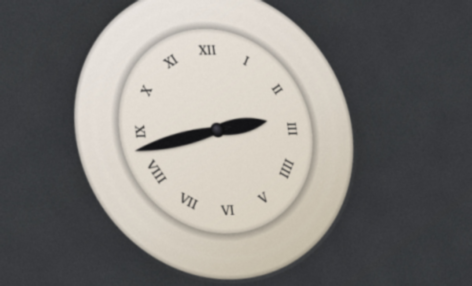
**2:43**
